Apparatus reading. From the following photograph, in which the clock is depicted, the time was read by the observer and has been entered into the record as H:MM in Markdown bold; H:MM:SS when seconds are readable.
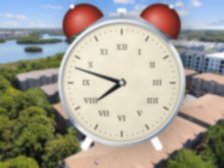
**7:48**
